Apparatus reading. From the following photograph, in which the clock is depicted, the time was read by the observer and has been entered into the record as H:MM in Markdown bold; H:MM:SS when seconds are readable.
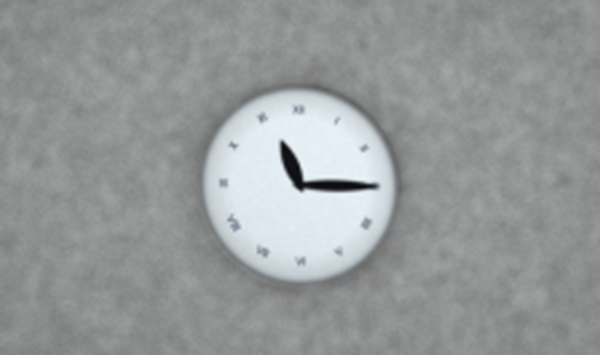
**11:15**
